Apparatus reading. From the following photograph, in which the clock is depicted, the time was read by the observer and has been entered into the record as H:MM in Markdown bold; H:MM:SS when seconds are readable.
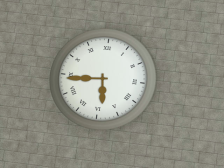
**5:44**
